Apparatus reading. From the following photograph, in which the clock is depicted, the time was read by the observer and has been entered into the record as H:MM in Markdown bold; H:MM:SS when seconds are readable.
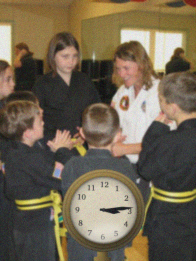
**3:14**
